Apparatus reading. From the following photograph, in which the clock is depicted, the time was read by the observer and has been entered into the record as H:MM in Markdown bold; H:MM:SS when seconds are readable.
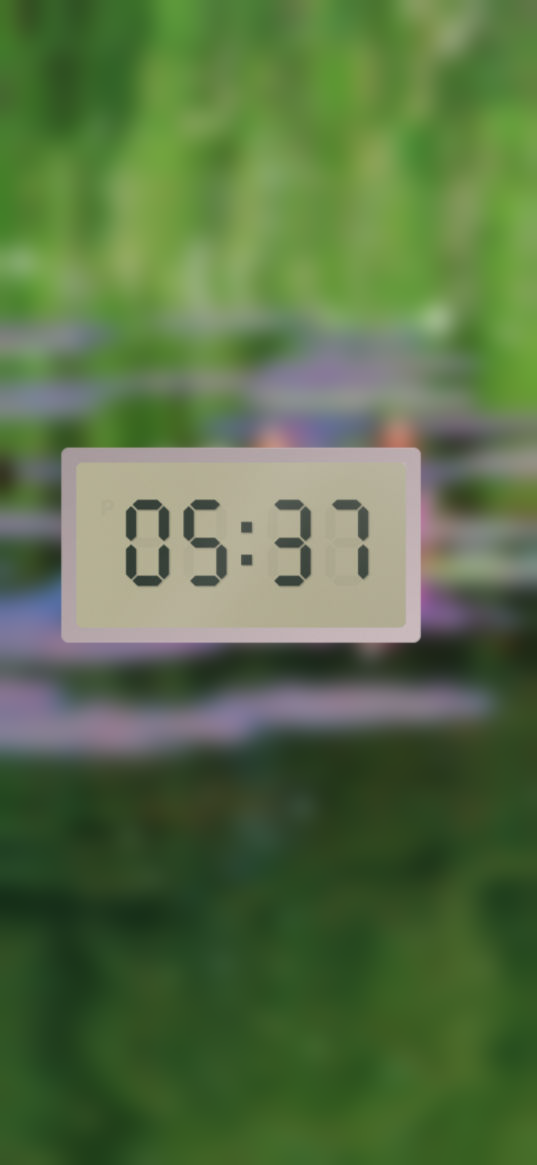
**5:37**
